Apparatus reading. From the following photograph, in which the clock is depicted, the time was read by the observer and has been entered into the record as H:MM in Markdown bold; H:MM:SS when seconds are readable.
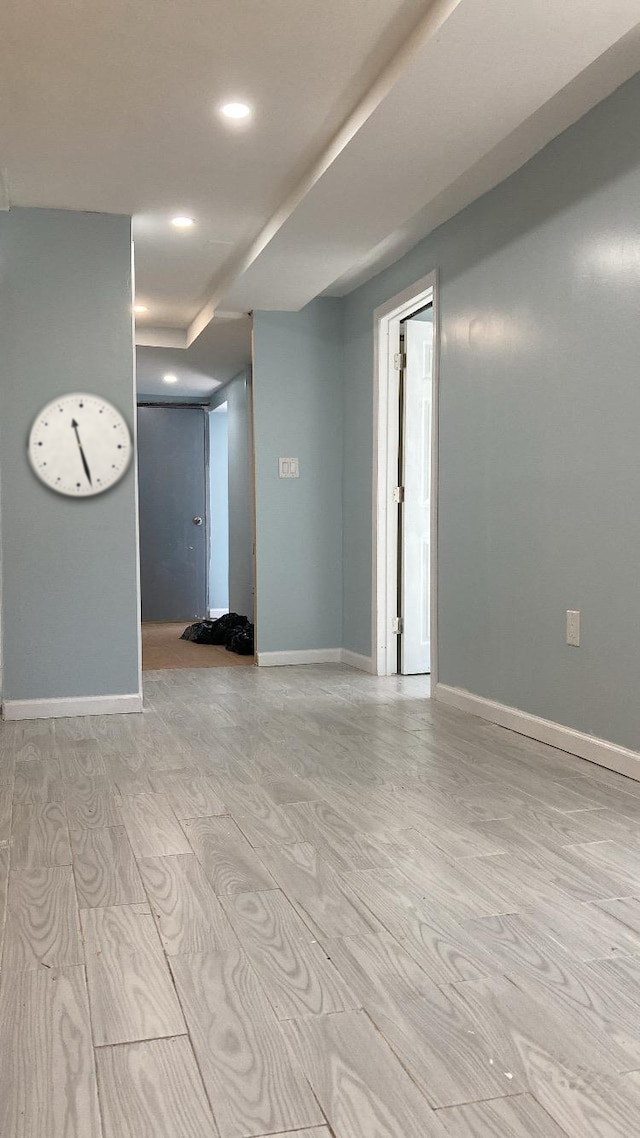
**11:27**
